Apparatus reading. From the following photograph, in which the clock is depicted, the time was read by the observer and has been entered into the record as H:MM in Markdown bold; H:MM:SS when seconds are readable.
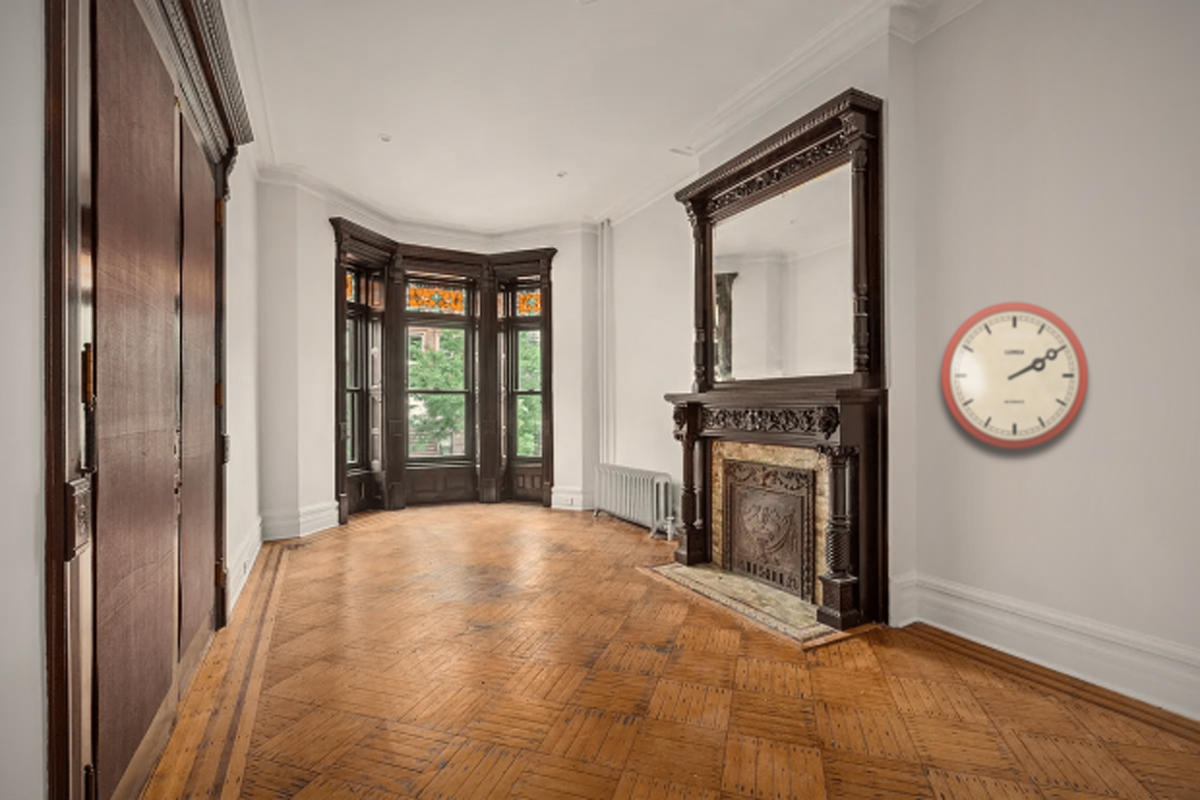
**2:10**
